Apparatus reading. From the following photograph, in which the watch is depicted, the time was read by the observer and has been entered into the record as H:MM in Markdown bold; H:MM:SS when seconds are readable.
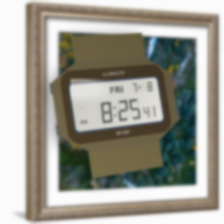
**8:25**
